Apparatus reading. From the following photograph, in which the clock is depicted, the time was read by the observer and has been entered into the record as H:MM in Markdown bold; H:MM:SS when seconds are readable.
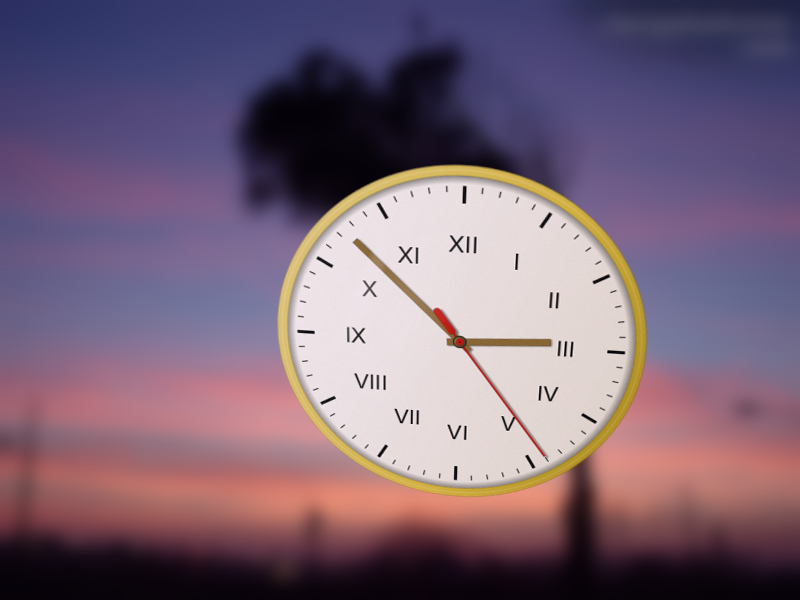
**2:52:24**
